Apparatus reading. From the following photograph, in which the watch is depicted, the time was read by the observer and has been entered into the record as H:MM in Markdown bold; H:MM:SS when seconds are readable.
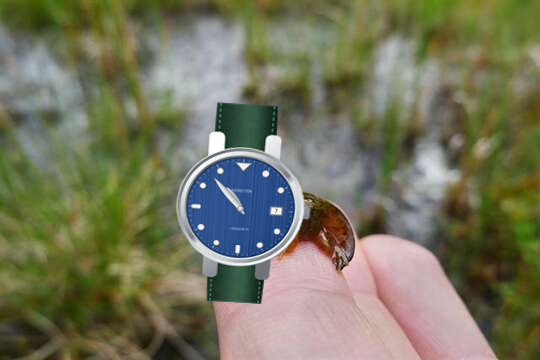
**10:53**
